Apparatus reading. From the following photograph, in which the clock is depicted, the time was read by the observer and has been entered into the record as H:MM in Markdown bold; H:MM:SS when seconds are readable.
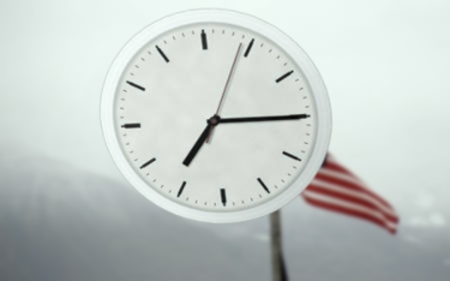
**7:15:04**
